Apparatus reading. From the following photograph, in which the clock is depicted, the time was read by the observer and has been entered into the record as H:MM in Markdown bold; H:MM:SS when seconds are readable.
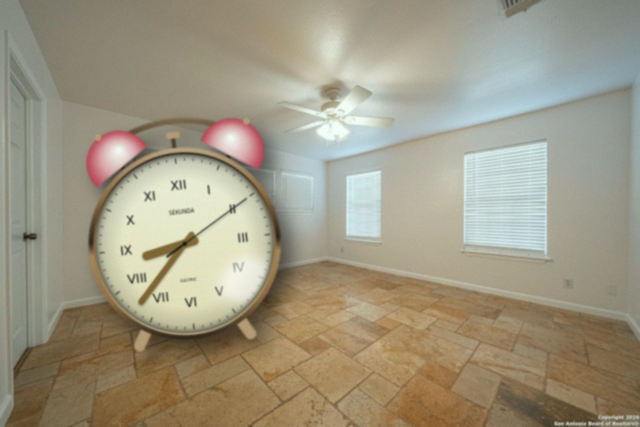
**8:37:10**
